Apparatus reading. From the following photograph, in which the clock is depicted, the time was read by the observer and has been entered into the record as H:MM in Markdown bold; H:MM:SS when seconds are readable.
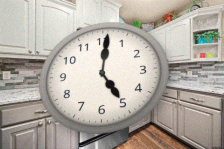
**5:01**
